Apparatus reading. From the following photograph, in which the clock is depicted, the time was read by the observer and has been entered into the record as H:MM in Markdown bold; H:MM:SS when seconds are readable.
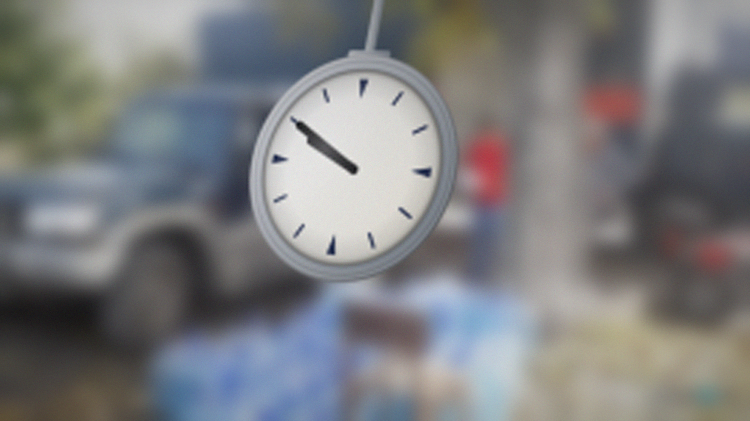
**9:50**
